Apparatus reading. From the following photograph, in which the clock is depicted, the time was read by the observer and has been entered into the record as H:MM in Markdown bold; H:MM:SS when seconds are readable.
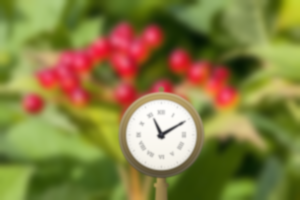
**11:10**
